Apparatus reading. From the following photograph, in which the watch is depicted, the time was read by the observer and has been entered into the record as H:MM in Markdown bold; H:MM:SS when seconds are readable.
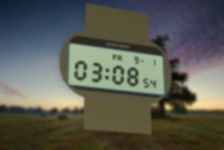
**3:08**
